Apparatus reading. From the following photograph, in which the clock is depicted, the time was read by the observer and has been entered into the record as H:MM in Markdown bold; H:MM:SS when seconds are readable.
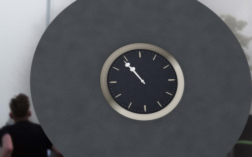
**10:54**
